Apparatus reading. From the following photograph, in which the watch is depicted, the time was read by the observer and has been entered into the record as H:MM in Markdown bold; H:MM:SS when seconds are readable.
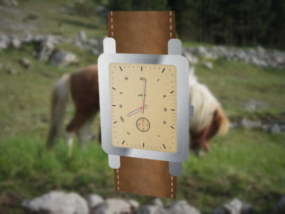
**8:01**
